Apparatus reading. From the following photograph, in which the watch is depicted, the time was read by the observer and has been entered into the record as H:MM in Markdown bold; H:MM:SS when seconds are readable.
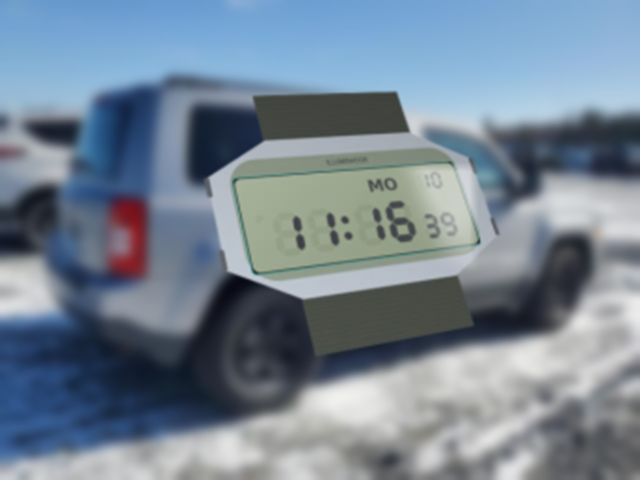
**11:16:39**
